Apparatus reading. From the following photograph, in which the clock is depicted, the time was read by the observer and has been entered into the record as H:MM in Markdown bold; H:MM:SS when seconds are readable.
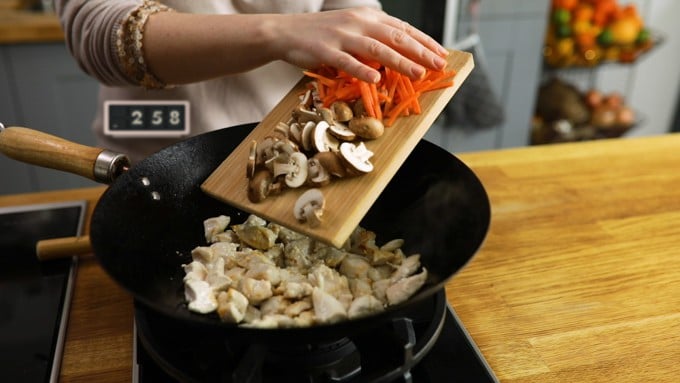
**2:58**
